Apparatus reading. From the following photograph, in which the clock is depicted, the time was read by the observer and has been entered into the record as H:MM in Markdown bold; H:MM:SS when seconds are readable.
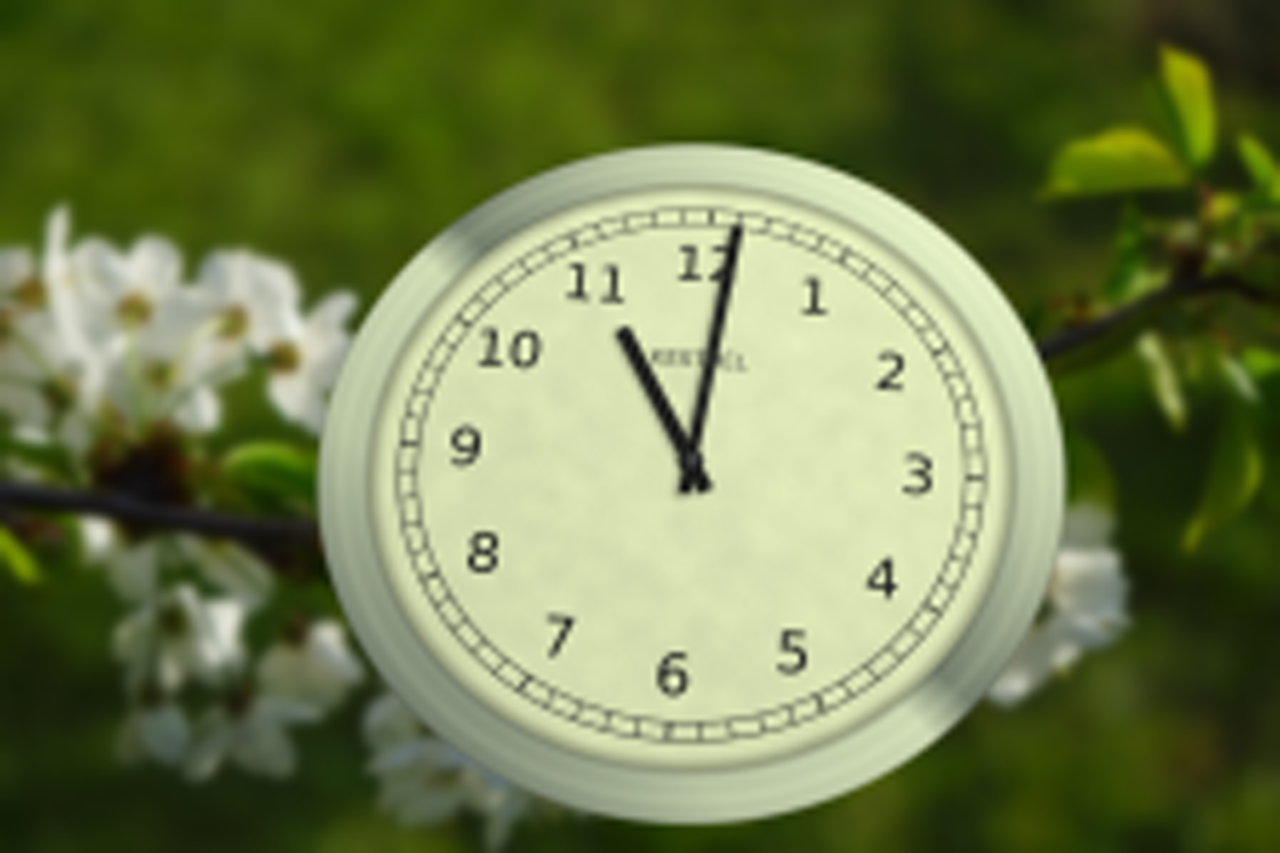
**11:01**
